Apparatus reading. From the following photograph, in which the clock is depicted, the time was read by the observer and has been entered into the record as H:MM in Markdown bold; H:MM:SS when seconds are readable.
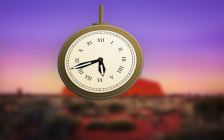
**5:42**
